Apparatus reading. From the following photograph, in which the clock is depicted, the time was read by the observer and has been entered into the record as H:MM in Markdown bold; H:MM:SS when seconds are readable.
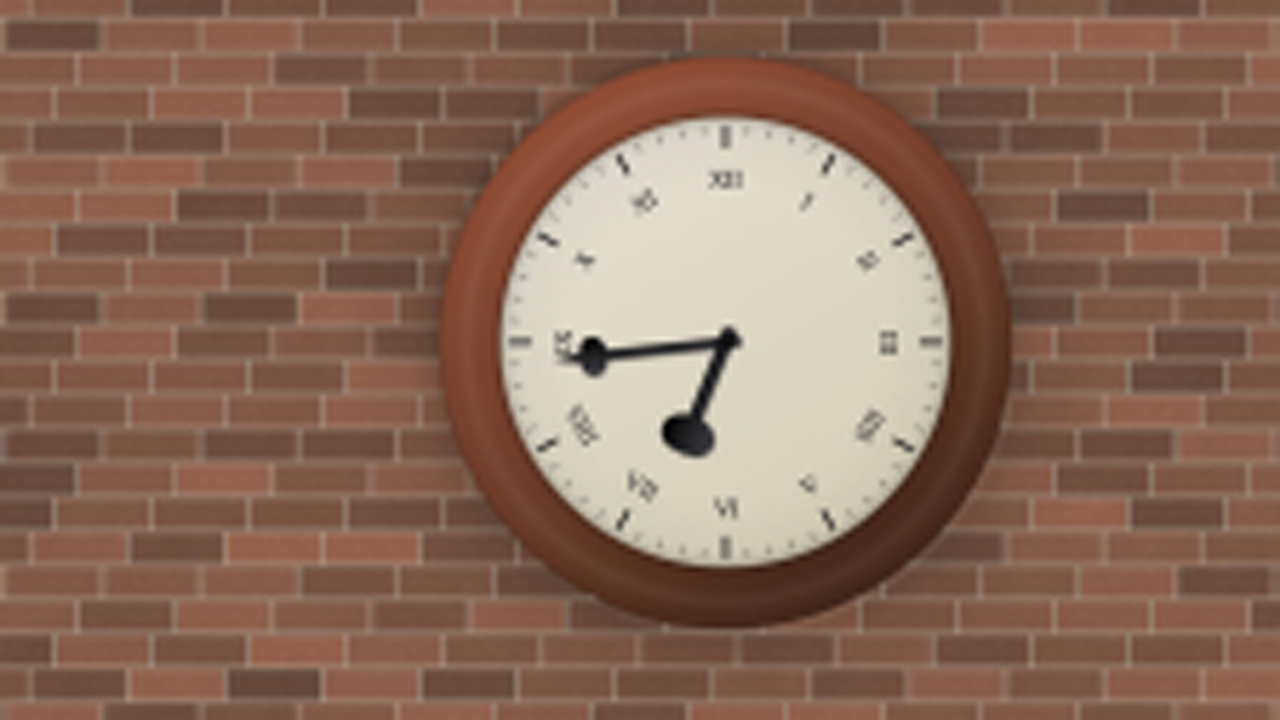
**6:44**
